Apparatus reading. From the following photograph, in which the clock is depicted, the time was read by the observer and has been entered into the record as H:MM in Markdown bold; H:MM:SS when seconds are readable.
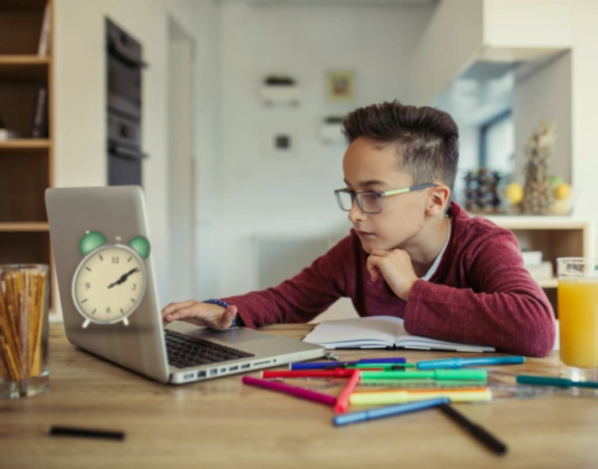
**2:09**
